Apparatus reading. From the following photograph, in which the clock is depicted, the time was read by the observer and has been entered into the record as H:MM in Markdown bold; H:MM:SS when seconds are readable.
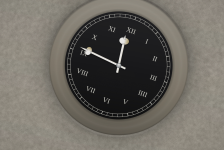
**11:46**
